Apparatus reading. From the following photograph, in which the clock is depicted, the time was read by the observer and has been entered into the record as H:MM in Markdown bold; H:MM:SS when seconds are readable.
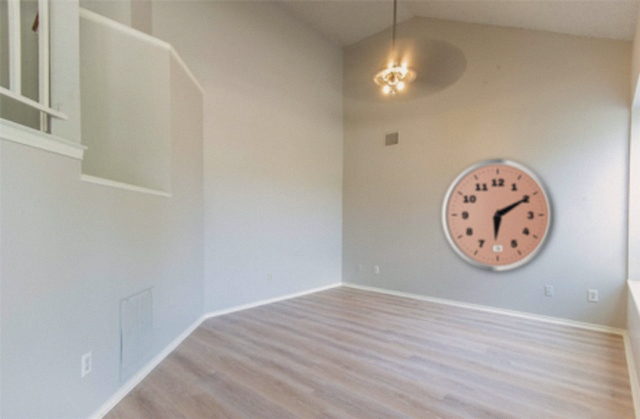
**6:10**
